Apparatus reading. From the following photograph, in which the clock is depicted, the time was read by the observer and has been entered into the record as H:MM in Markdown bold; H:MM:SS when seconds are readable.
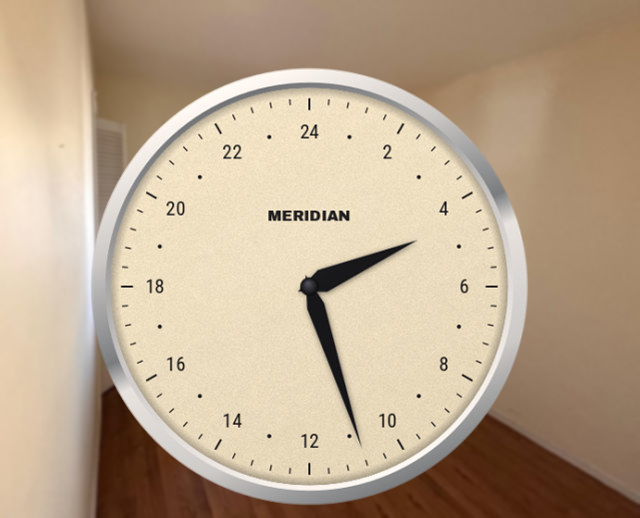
**4:27**
